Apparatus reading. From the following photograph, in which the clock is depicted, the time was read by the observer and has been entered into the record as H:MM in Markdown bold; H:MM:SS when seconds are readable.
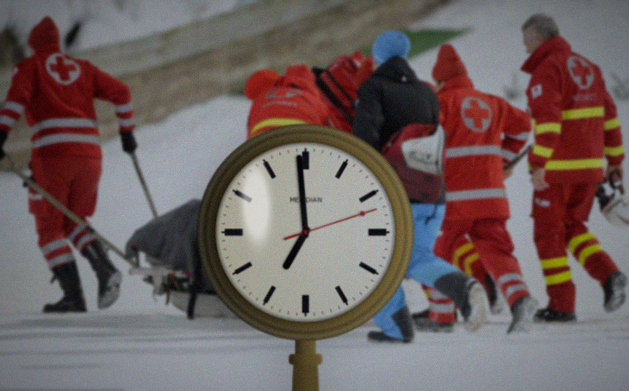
**6:59:12**
